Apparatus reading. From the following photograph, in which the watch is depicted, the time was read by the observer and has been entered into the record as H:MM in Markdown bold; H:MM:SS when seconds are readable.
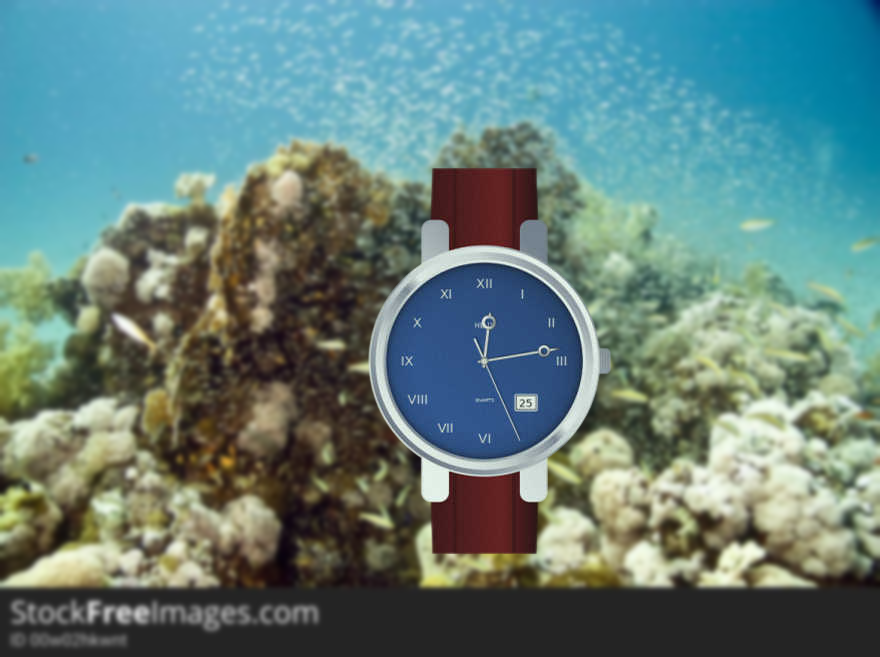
**12:13:26**
